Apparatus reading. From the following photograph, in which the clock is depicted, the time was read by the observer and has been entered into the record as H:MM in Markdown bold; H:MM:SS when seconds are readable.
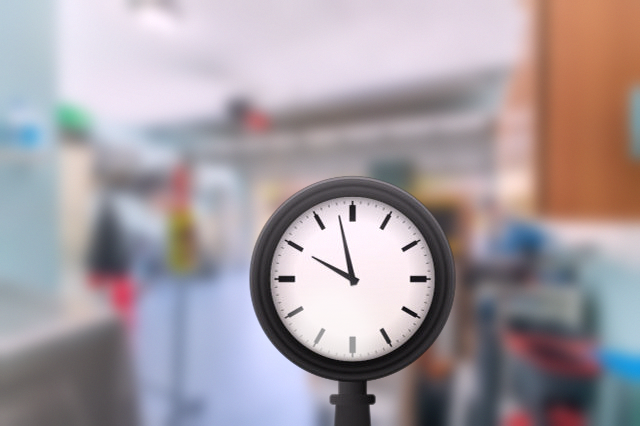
**9:58**
